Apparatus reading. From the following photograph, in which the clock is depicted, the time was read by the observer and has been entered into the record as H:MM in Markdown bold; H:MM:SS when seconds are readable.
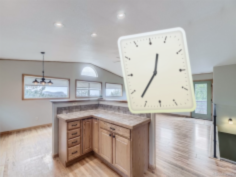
**12:37**
